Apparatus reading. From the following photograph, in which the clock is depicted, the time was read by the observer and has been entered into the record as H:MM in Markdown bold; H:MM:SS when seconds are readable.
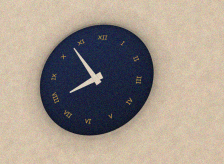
**7:53**
